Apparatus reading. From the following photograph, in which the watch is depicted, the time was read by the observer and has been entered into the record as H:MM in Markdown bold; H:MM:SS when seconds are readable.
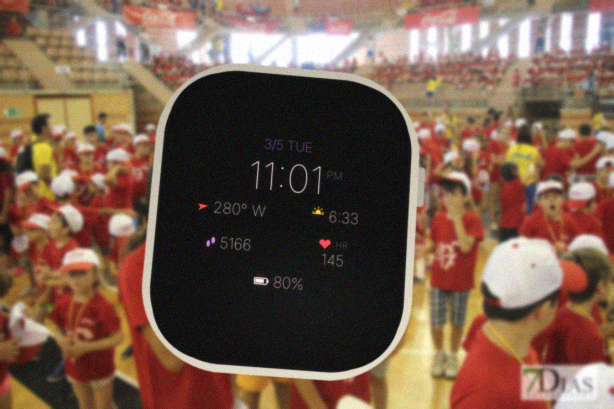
**11:01**
